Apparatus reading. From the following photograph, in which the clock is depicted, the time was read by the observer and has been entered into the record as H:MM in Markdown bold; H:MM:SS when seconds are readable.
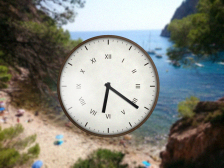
**6:21**
